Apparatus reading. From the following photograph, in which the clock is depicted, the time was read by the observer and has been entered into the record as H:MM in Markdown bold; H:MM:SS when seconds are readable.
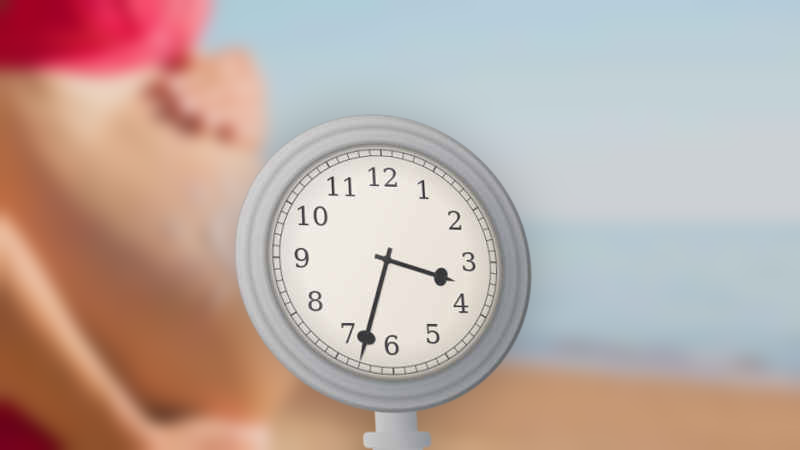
**3:33**
